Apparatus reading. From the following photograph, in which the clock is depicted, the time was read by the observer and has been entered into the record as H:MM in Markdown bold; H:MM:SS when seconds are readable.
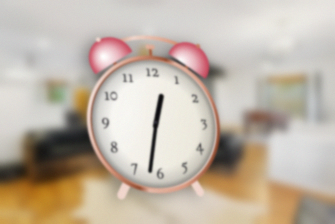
**12:32**
